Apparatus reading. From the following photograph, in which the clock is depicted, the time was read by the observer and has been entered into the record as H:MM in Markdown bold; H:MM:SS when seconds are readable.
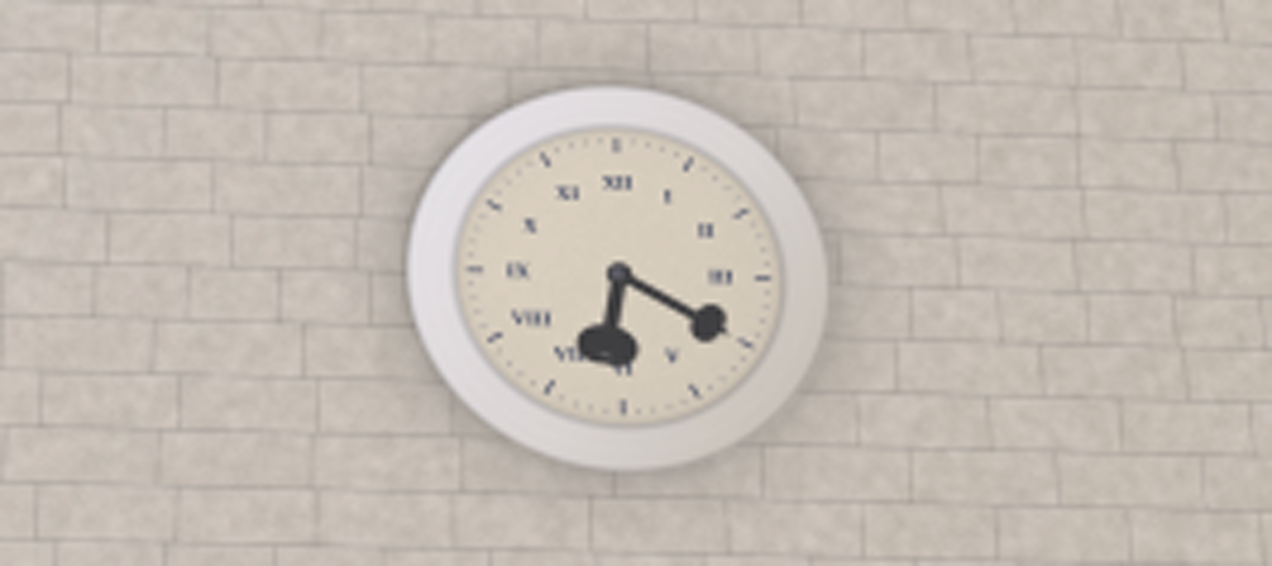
**6:20**
